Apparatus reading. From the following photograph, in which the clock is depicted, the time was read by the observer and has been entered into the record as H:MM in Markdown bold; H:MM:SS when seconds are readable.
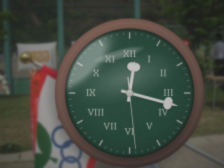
**12:17:29**
